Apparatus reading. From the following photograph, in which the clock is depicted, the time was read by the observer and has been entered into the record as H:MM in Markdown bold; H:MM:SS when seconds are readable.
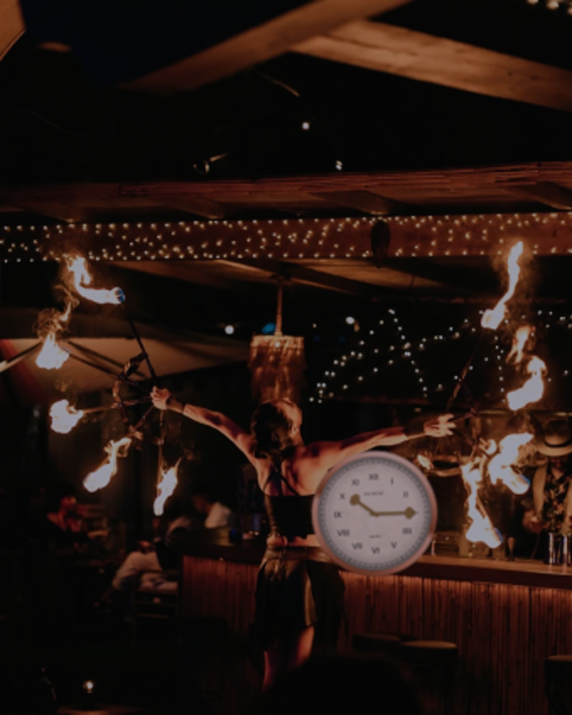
**10:15**
